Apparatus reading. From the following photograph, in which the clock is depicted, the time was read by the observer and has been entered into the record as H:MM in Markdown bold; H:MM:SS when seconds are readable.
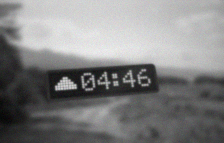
**4:46**
